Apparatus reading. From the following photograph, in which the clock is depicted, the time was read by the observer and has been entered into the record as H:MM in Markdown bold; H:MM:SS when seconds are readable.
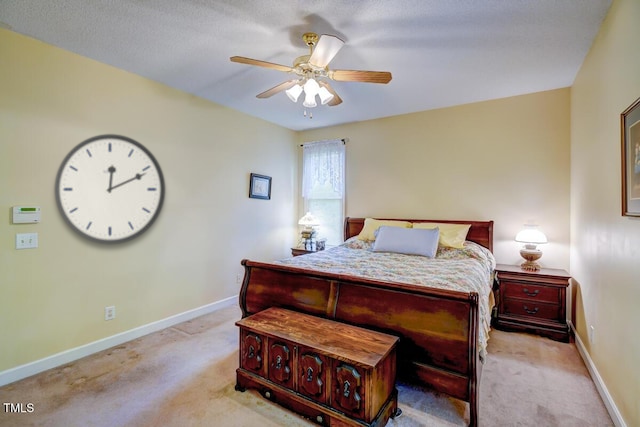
**12:11**
